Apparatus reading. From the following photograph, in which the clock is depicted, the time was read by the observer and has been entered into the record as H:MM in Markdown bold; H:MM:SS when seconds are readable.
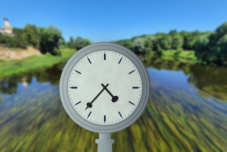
**4:37**
